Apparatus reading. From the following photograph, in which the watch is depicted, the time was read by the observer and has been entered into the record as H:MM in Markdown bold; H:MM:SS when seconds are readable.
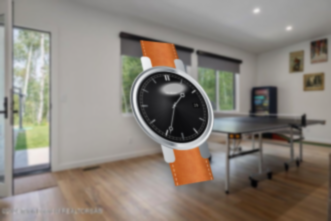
**1:34**
